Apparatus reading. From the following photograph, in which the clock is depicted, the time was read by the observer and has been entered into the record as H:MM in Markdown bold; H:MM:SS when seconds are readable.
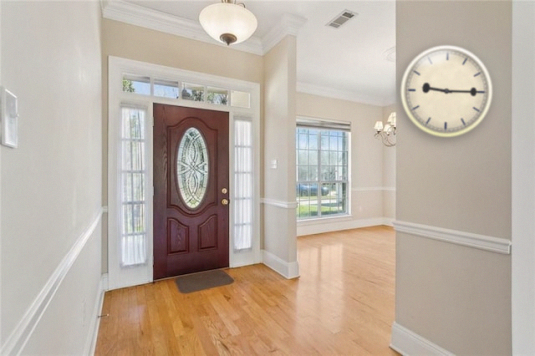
**9:15**
